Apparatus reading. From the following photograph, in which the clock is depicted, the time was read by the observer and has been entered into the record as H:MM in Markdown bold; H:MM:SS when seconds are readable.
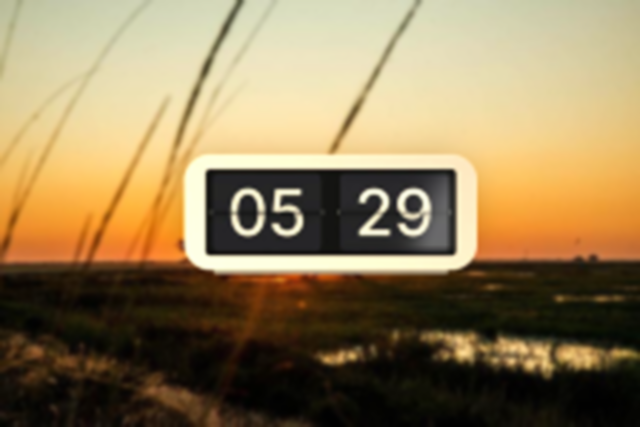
**5:29**
